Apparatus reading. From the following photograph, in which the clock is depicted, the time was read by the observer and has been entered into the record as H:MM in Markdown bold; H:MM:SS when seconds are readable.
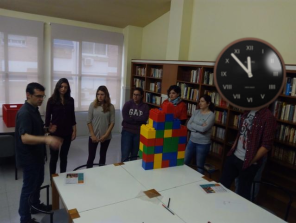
**11:53**
